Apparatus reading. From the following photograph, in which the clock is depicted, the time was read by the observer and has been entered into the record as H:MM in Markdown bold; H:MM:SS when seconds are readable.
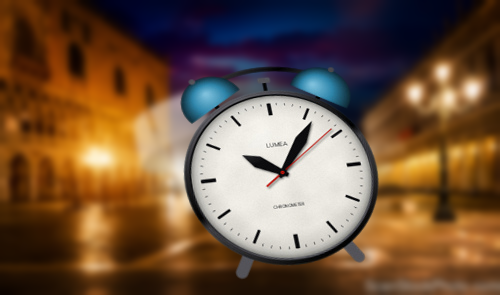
**10:06:09**
